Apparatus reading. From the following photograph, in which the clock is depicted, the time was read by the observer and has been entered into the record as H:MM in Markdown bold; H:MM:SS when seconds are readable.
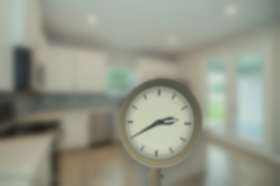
**2:40**
